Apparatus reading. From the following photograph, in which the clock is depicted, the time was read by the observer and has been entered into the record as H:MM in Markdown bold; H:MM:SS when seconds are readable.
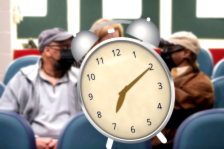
**7:10**
